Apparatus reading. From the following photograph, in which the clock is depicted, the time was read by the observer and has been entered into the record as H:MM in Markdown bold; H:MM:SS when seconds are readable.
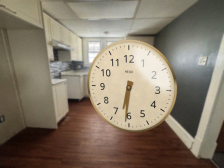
**6:31**
